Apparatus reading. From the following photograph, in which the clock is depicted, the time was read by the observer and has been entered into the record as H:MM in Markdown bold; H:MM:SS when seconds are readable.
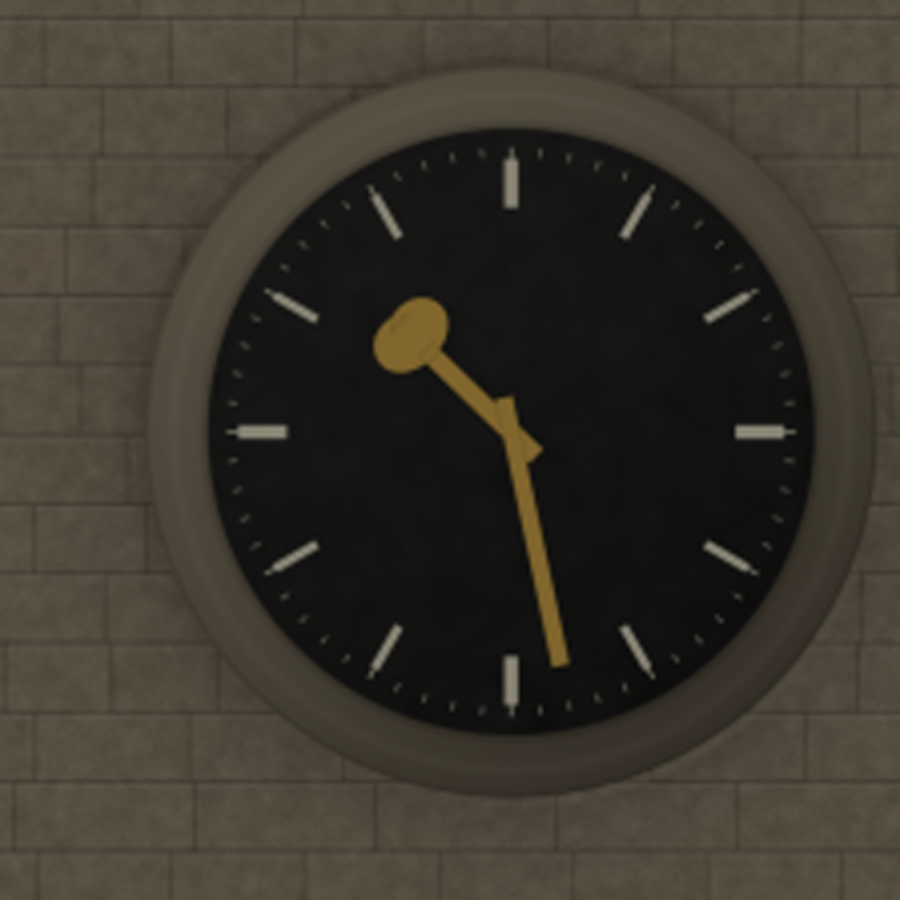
**10:28**
